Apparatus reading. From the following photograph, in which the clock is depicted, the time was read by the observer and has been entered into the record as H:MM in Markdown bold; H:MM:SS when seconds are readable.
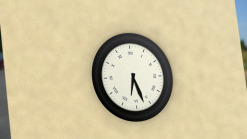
**6:27**
